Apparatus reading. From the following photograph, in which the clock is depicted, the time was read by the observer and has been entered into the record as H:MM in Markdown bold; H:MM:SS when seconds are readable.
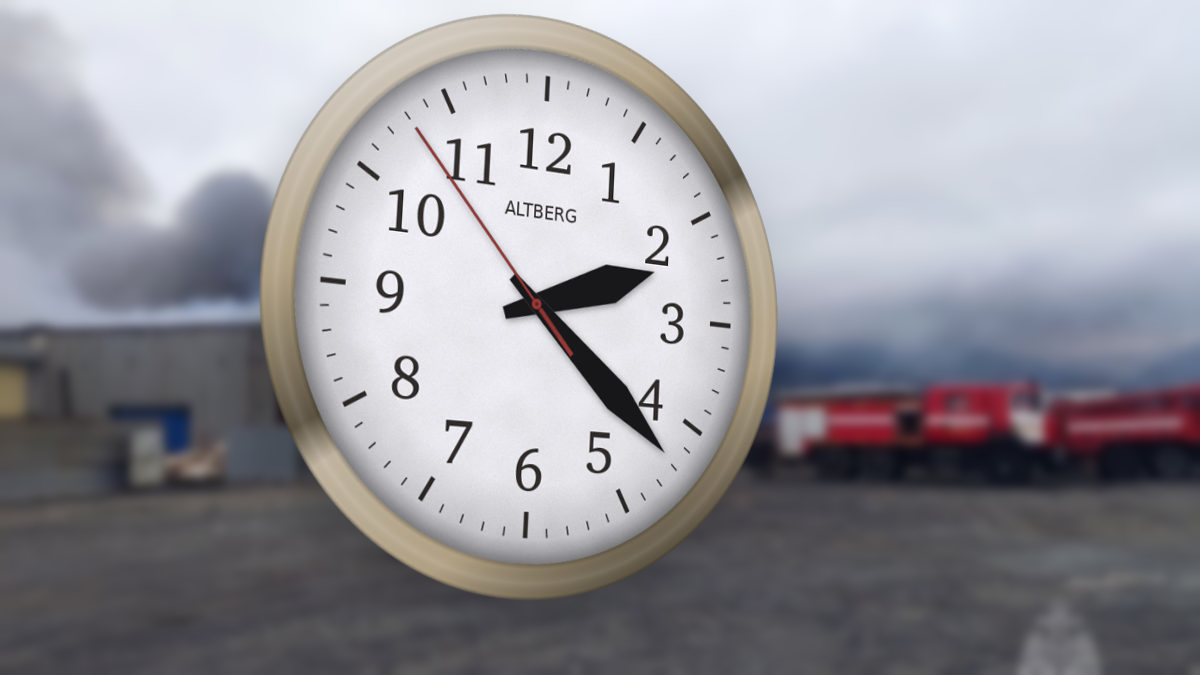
**2:21:53**
